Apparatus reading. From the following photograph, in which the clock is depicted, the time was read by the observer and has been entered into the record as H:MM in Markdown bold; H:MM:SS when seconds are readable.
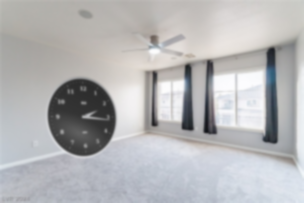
**2:16**
